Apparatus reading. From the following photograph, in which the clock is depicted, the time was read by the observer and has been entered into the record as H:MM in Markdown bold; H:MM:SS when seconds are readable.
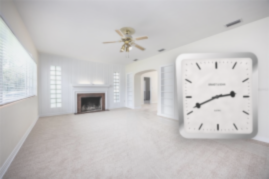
**2:41**
